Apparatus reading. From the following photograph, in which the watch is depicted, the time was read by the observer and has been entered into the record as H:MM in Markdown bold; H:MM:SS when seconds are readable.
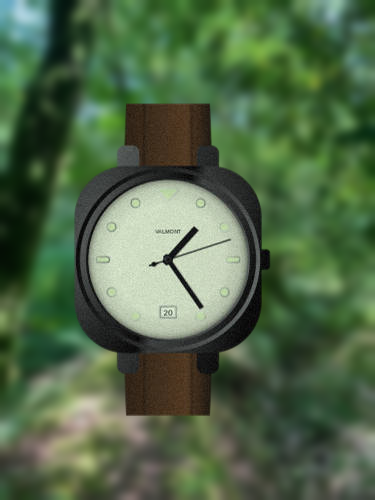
**1:24:12**
